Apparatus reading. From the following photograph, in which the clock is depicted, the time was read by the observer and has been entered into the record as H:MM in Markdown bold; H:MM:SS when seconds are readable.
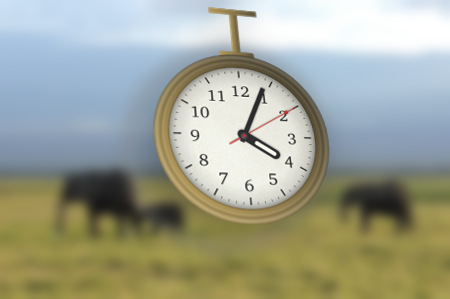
**4:04:10**
